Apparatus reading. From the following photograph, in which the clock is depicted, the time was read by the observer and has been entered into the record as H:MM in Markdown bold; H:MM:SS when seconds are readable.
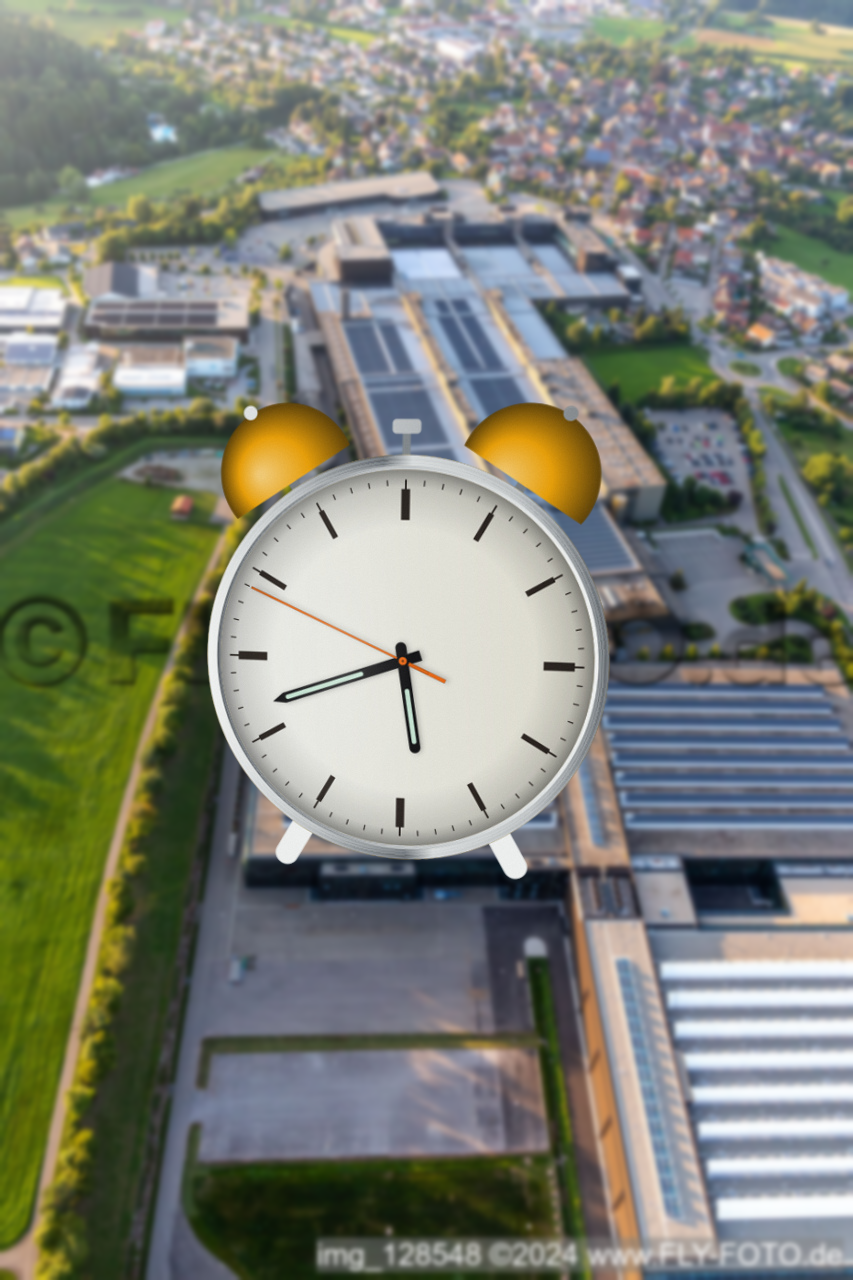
**5:41:49**
